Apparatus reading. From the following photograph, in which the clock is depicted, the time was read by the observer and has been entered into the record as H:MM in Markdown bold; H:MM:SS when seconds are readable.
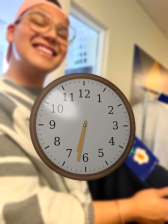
**6:32**
